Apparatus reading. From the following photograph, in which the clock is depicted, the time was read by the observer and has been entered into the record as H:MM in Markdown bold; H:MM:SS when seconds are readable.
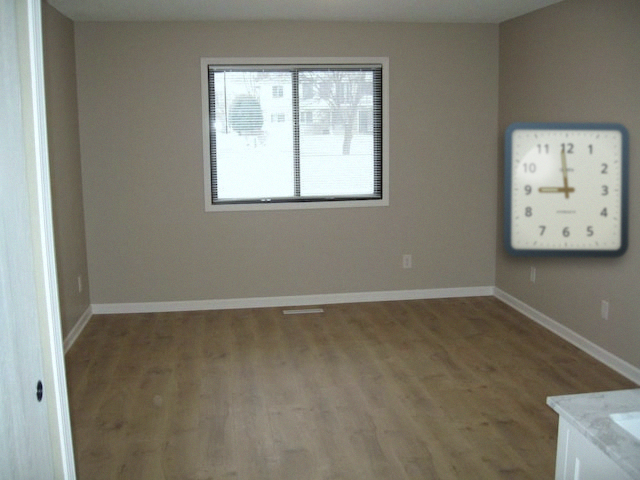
**8:59**
